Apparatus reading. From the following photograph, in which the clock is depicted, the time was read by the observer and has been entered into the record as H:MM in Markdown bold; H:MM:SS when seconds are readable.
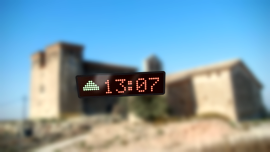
**13:07**
